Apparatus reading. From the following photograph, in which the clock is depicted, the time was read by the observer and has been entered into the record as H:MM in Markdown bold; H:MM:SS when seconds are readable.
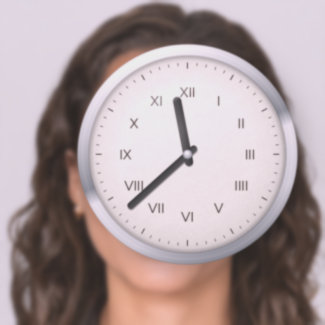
**11:38**
